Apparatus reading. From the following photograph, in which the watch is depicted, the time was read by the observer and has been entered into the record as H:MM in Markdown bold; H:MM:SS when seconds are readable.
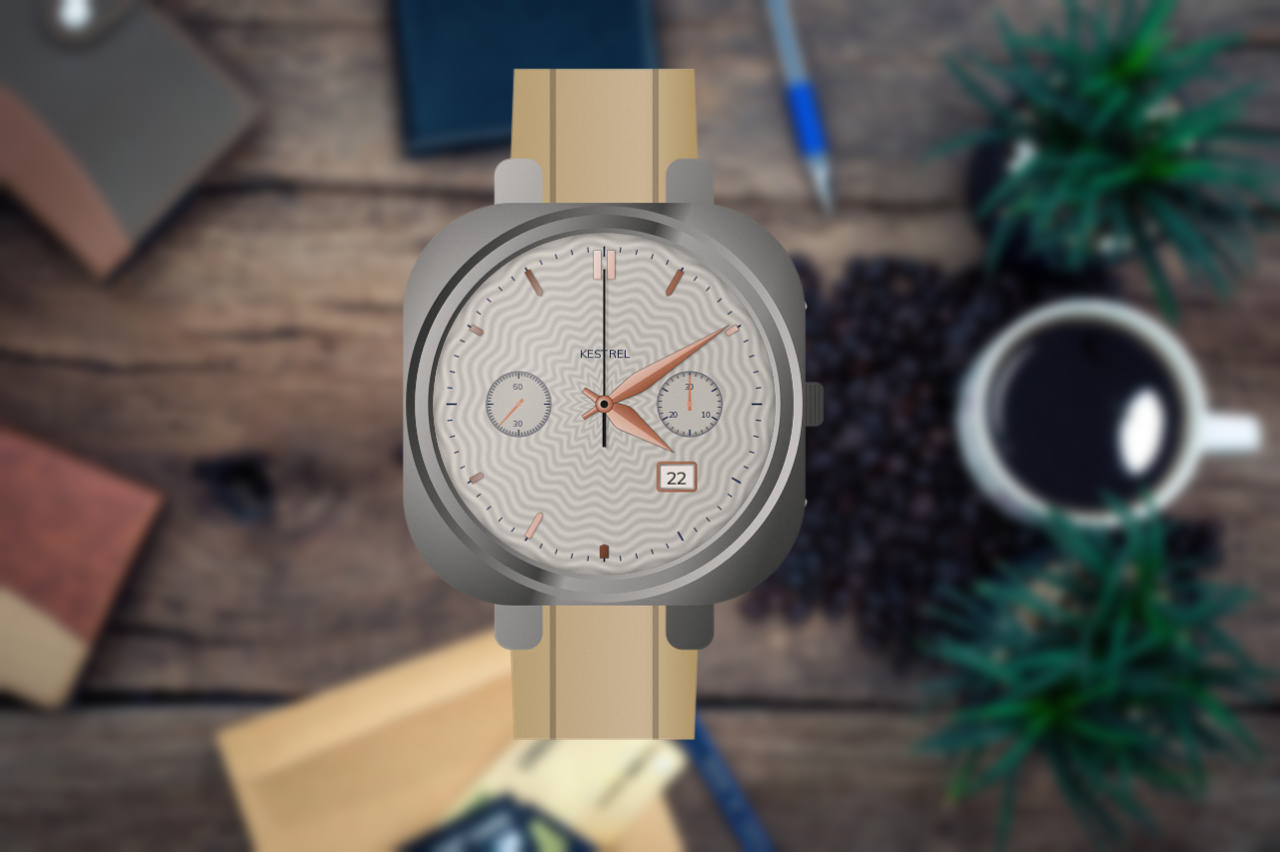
**4:09:37**
